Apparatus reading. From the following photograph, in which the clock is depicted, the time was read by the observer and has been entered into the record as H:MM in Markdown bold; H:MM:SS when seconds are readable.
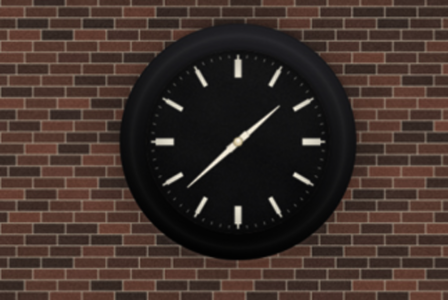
**1:38**
